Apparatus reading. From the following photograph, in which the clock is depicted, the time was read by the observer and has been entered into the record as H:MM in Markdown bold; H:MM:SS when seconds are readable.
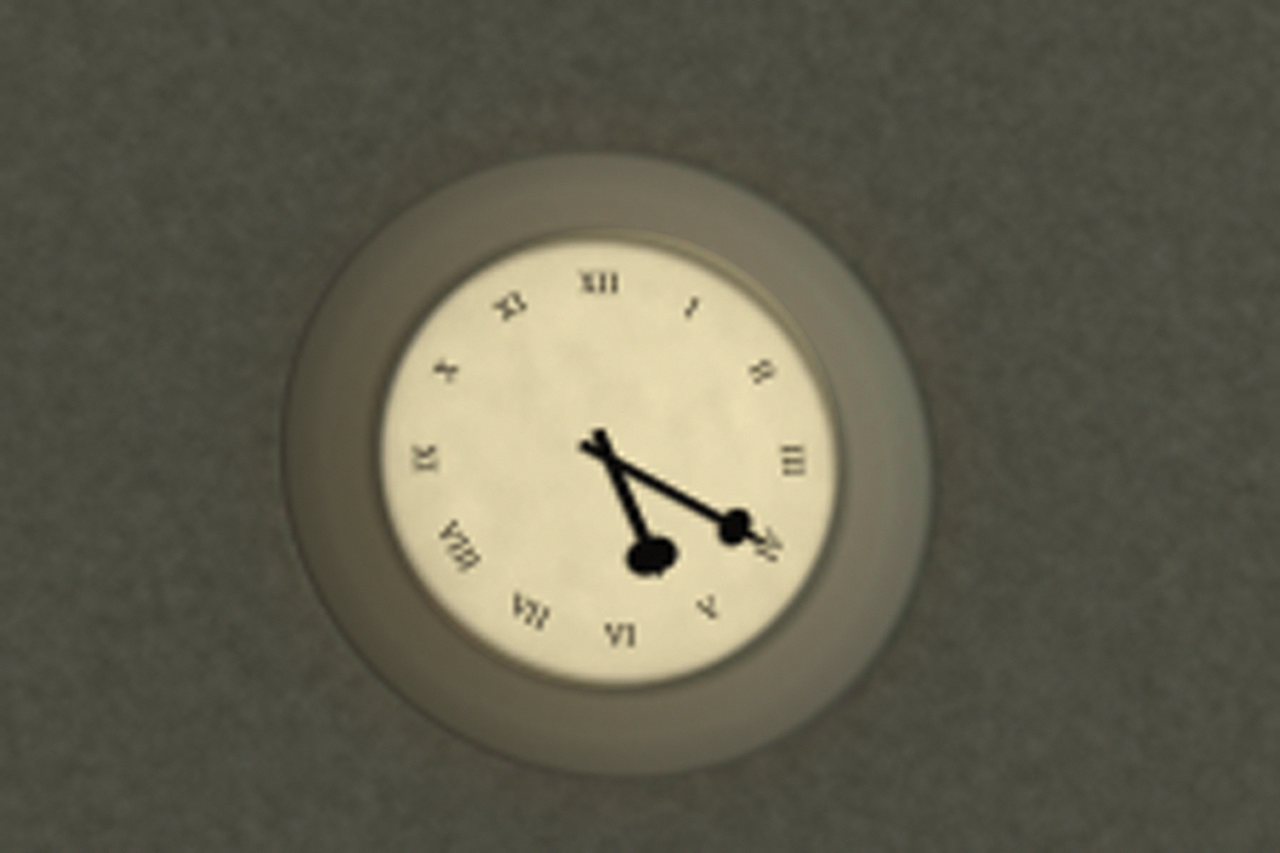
**5:20**
